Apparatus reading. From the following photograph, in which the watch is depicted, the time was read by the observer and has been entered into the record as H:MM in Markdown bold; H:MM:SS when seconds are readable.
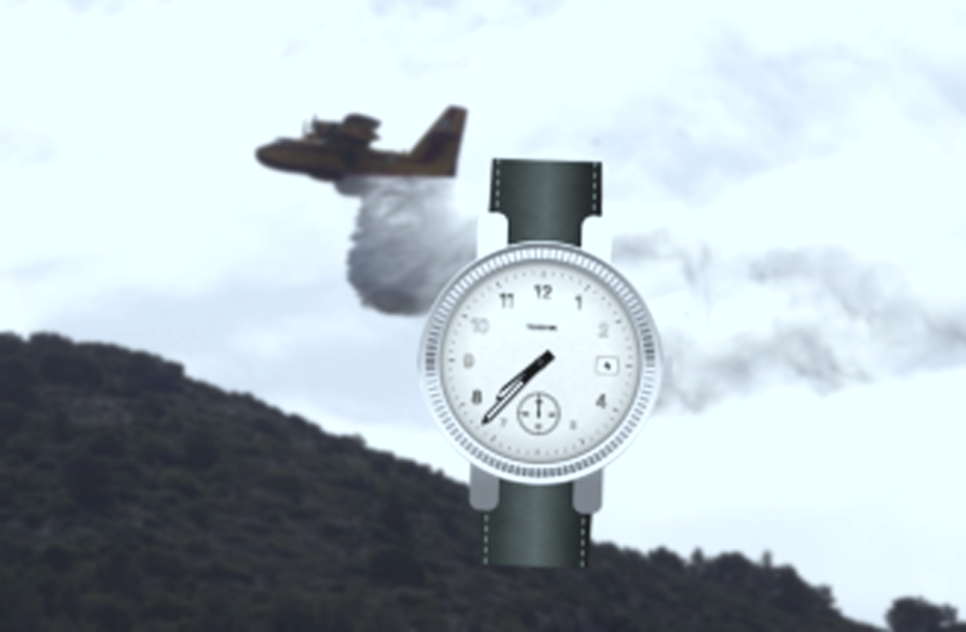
**7:37**
